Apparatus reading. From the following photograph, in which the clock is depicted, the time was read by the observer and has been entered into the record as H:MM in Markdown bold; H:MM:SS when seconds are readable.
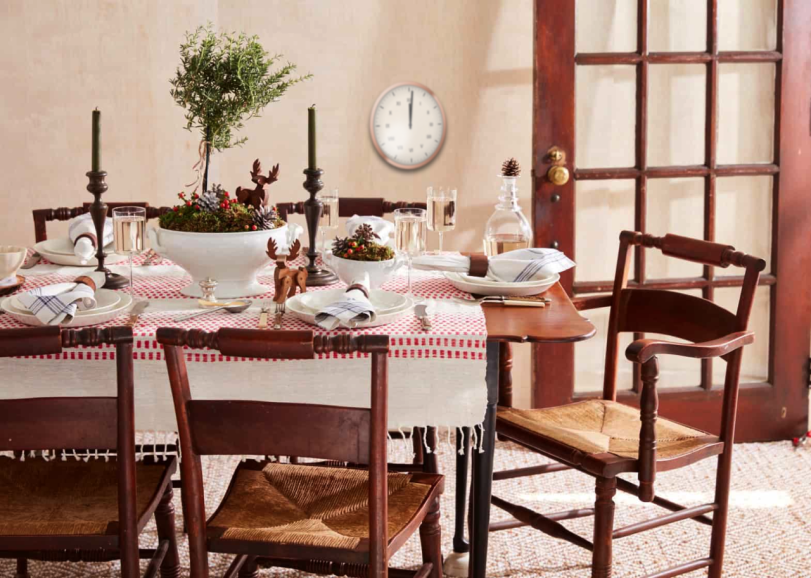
**12:01**
